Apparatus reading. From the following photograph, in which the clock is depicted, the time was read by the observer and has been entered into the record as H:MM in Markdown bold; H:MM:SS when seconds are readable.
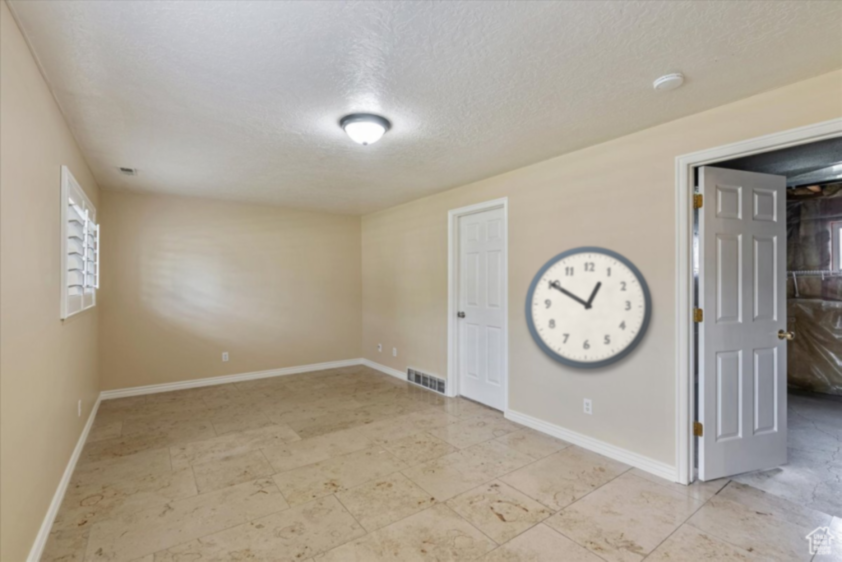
**12:50**
